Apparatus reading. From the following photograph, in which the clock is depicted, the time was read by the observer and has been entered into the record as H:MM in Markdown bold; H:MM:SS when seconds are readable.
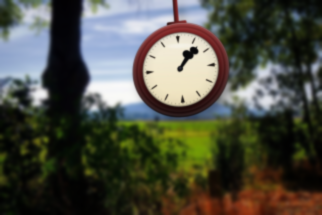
**1:07**
